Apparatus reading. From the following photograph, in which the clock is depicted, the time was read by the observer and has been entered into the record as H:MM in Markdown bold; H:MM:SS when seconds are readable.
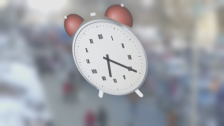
**6:20**
